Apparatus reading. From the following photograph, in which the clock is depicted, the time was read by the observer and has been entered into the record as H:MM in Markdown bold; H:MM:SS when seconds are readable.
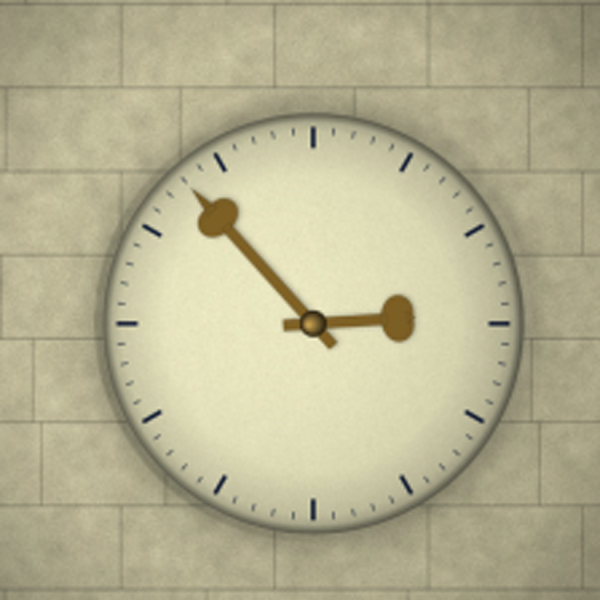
**2:53**
